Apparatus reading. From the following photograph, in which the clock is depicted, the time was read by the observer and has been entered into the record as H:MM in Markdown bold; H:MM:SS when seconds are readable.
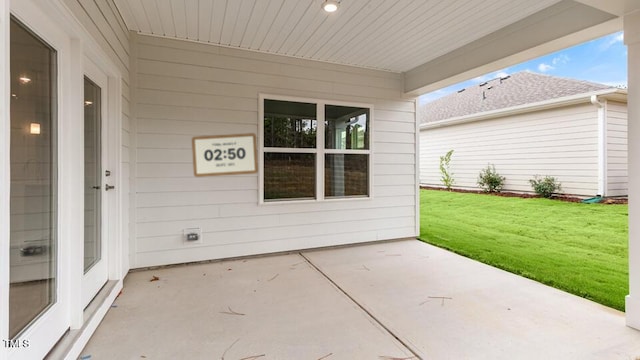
**2:50**
